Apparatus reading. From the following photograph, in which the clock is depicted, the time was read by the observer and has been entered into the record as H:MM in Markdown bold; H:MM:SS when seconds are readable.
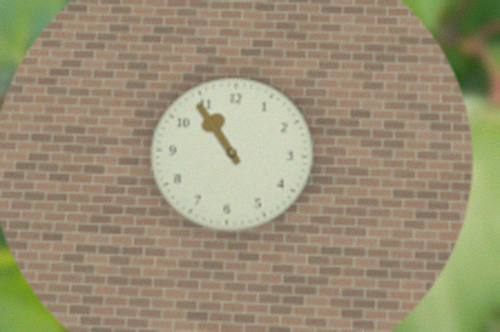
**10:54**
